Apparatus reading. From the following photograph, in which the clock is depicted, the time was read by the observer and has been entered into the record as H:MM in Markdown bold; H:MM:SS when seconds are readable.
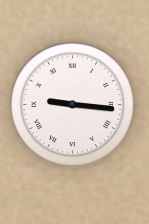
**9:16**
